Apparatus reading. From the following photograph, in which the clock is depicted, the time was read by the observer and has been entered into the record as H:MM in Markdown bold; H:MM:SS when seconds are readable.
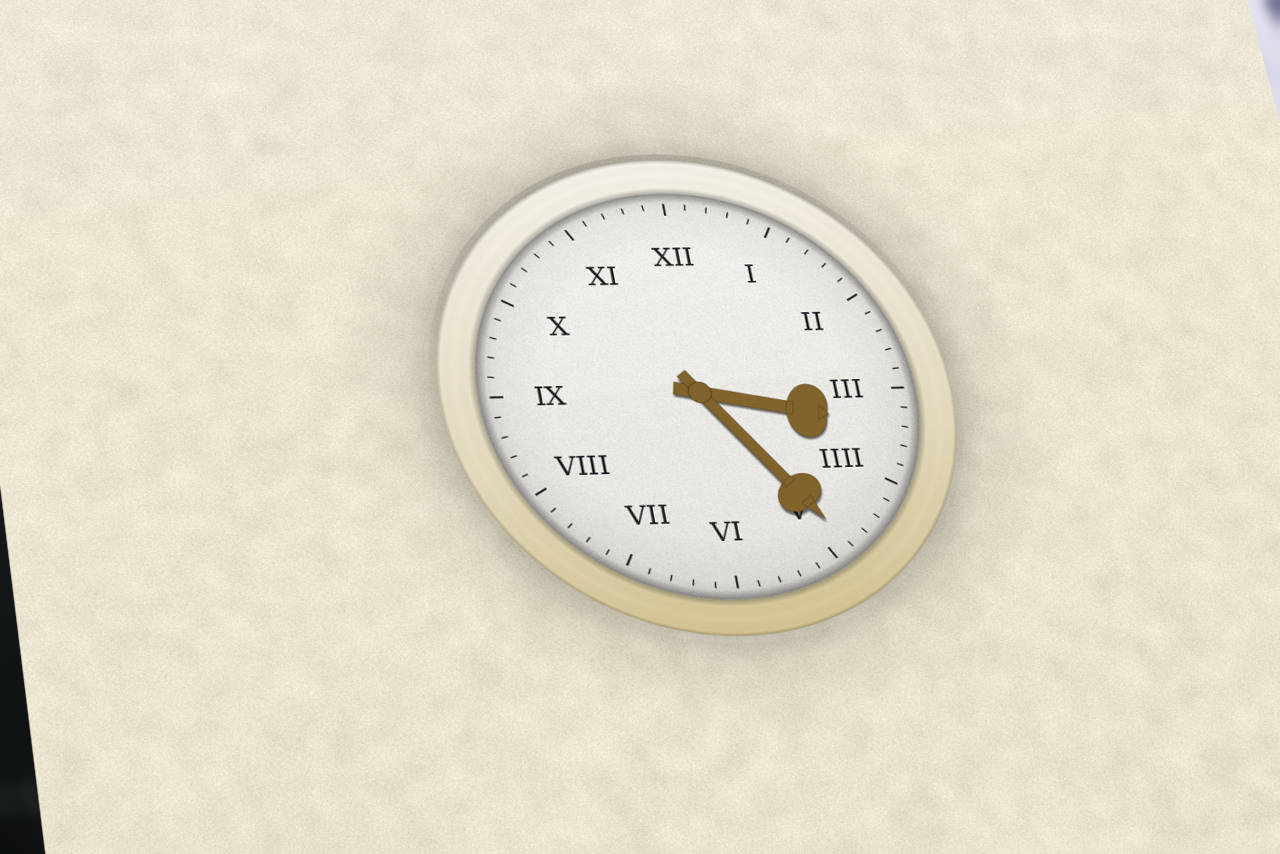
**3:24**
